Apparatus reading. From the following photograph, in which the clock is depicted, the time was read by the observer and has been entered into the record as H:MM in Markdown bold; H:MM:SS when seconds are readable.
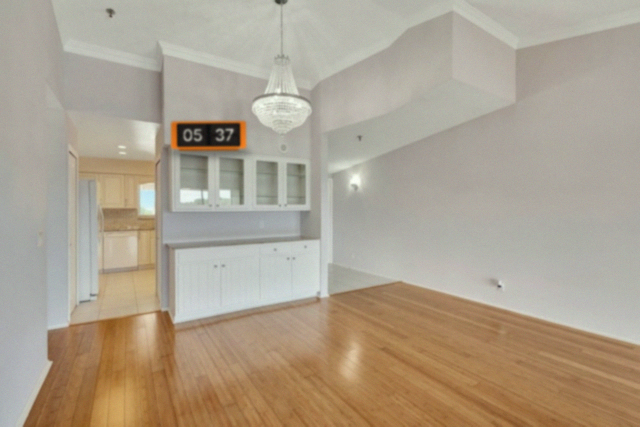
**5:37**
